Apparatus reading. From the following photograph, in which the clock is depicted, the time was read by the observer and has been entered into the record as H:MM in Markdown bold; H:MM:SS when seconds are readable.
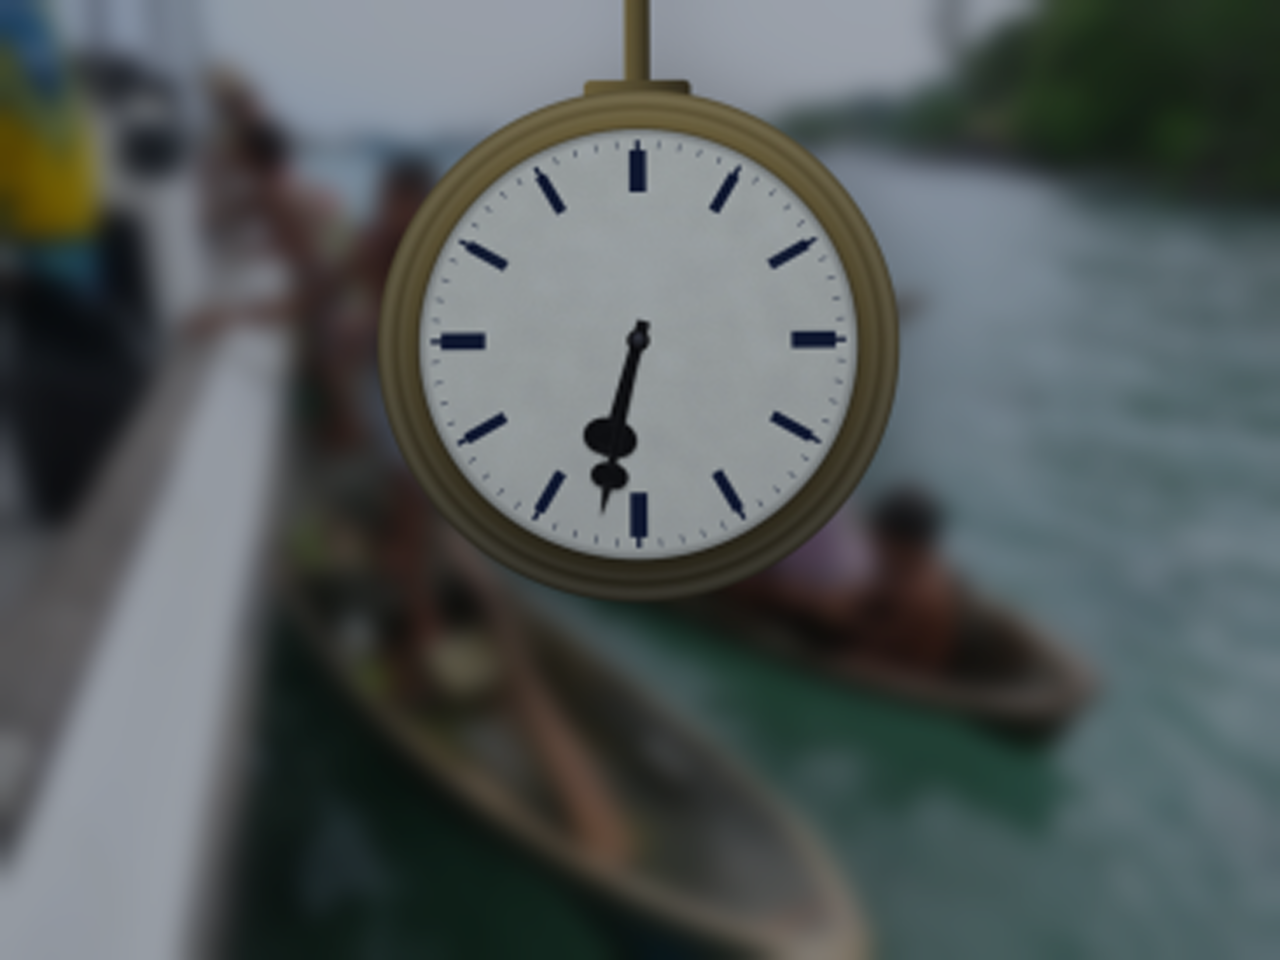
**6:32**
